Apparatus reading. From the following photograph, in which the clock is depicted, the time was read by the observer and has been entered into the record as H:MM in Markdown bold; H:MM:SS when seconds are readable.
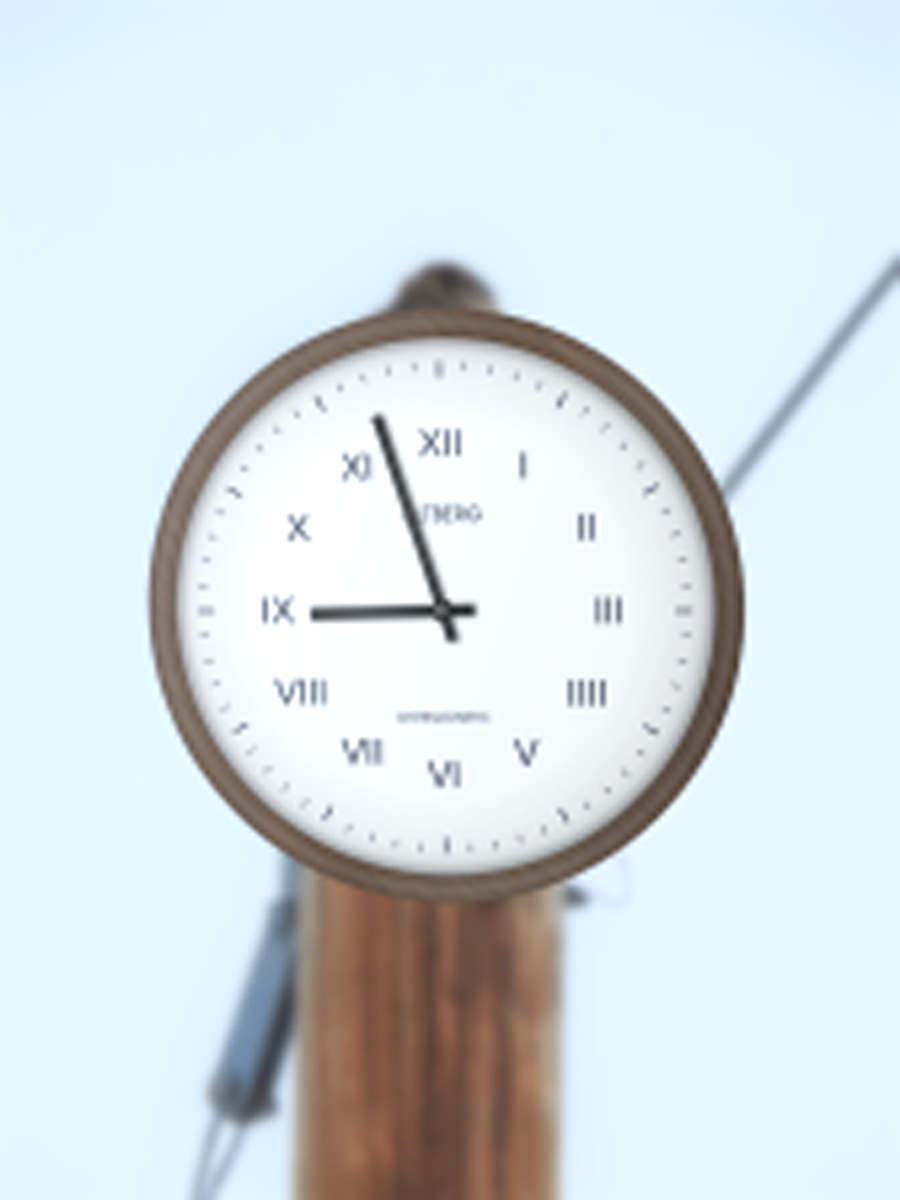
**8:57**
